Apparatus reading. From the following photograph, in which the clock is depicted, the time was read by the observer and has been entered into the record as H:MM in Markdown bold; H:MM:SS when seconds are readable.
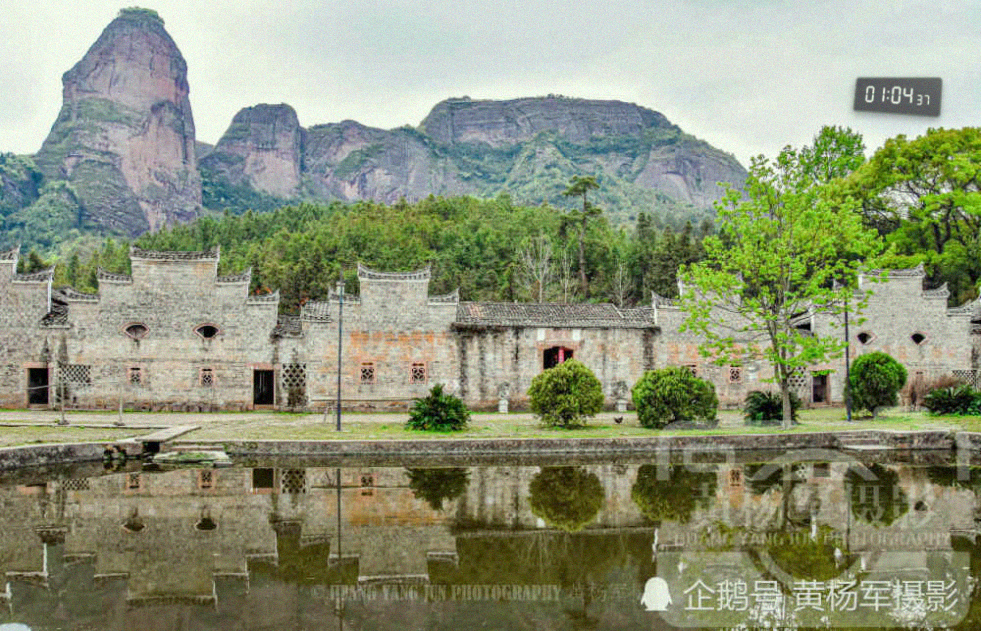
**1:04:37**
